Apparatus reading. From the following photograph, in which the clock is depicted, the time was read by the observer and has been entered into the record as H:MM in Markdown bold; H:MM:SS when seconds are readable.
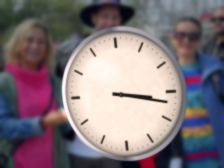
**3:17**
